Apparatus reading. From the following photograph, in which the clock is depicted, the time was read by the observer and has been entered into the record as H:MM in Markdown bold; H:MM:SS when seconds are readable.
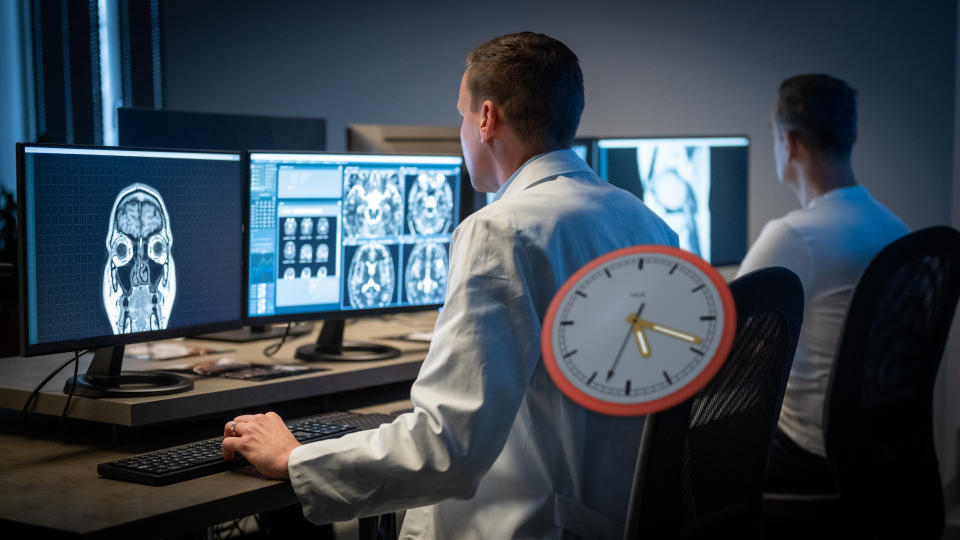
**5:18:33**
